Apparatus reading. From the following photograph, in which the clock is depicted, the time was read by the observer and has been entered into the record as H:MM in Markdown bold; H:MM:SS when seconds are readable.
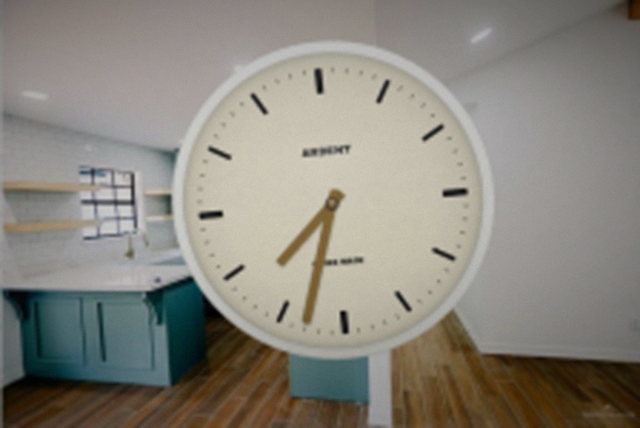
**7:33**
